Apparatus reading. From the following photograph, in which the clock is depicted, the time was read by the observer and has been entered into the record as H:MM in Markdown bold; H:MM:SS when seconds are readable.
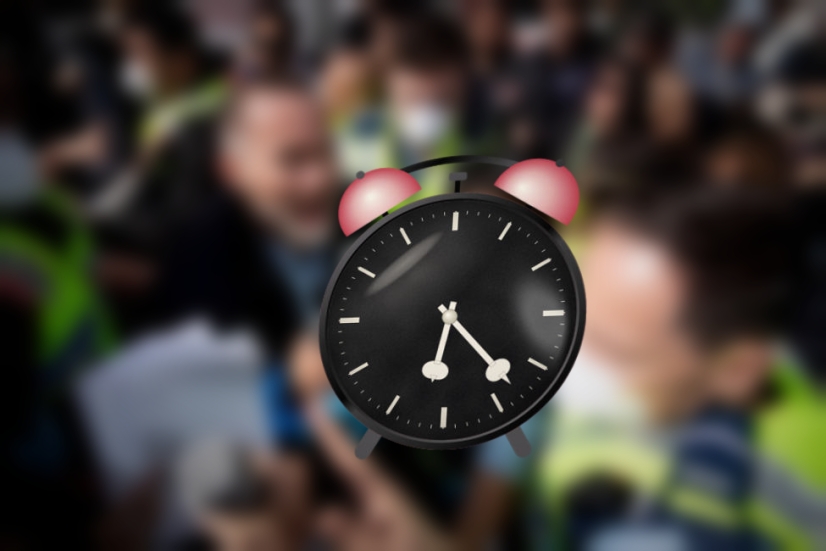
**6:23**
